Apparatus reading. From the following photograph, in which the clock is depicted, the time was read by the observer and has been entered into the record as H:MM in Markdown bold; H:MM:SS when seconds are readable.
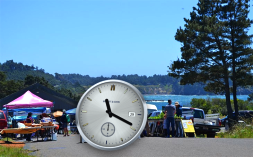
**11:19**
